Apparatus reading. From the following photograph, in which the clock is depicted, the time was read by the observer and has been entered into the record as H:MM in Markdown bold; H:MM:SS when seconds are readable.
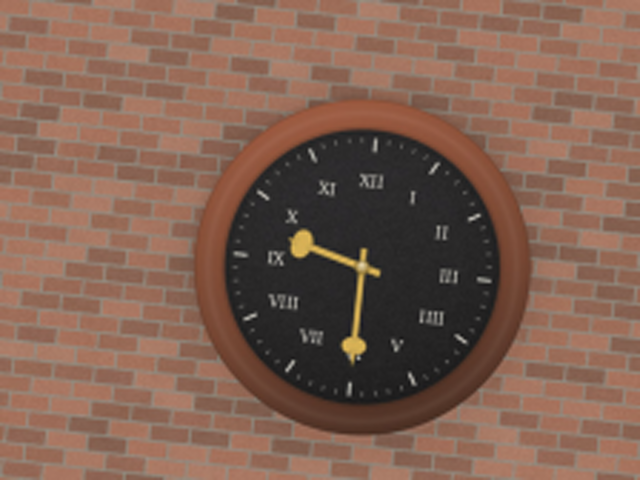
**9:30**
